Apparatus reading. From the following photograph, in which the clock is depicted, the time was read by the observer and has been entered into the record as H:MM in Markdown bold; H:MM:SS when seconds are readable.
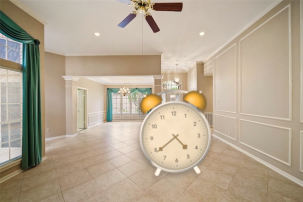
**4:39**
